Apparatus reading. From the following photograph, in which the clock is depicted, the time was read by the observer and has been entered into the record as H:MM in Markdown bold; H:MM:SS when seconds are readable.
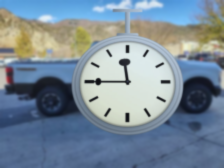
**11:45**
